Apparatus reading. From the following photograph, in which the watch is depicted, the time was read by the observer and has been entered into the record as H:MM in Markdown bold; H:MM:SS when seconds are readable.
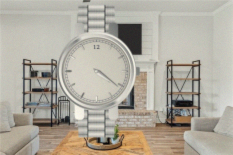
**4:21**
